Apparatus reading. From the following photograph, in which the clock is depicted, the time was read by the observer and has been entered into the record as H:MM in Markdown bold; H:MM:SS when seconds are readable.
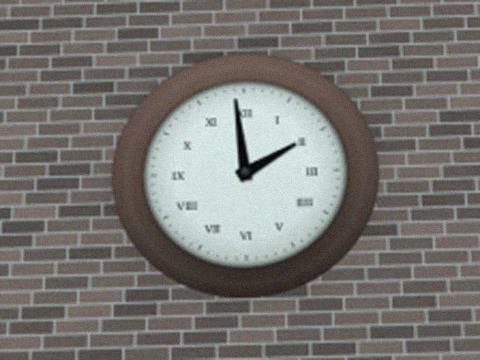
**1:59**
